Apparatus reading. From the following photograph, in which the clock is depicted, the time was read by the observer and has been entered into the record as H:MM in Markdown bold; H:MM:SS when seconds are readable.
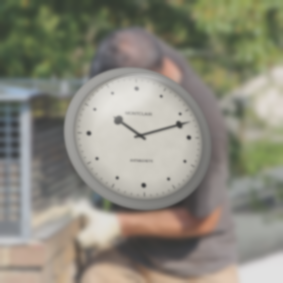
**10:12**
